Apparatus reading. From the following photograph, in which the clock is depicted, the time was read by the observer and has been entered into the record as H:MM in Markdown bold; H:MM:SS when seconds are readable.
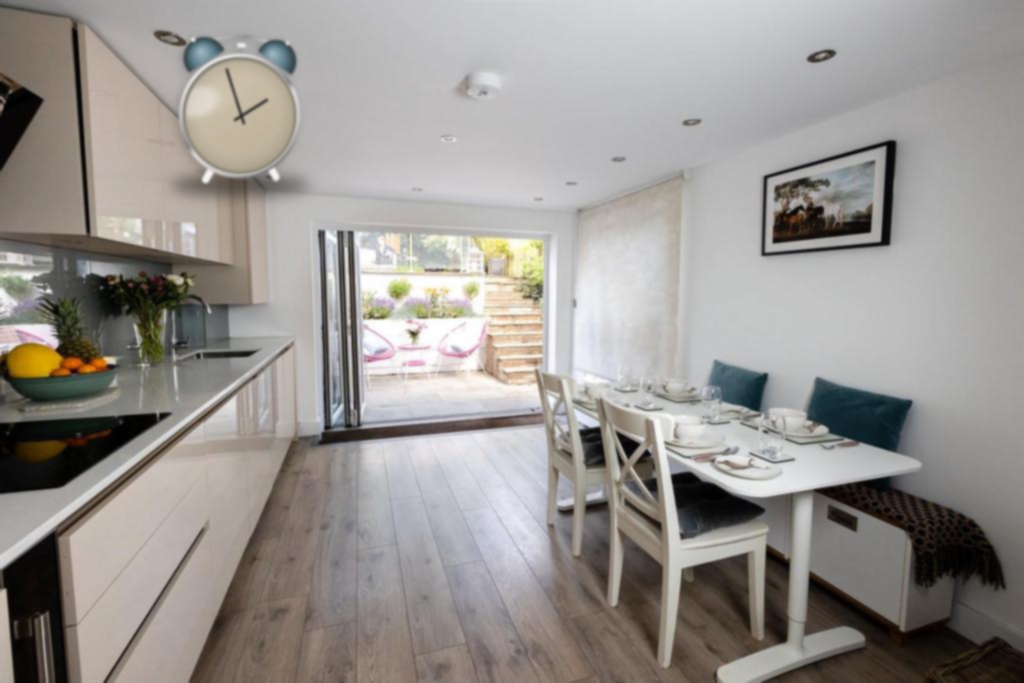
**1:57**
